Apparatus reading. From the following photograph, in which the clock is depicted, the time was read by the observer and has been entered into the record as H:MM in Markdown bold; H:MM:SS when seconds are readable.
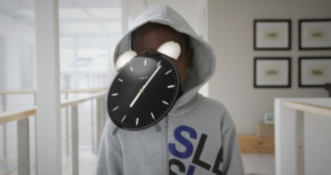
**7:06**
